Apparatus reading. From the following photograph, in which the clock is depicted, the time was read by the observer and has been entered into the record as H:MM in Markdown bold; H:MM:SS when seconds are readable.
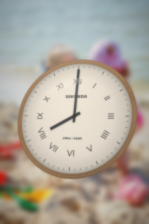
**8:00**
